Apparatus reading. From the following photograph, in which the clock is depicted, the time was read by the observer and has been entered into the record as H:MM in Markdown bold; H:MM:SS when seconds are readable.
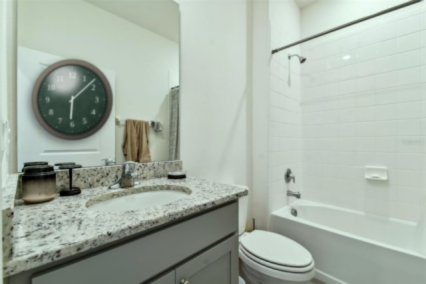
**6:08**
